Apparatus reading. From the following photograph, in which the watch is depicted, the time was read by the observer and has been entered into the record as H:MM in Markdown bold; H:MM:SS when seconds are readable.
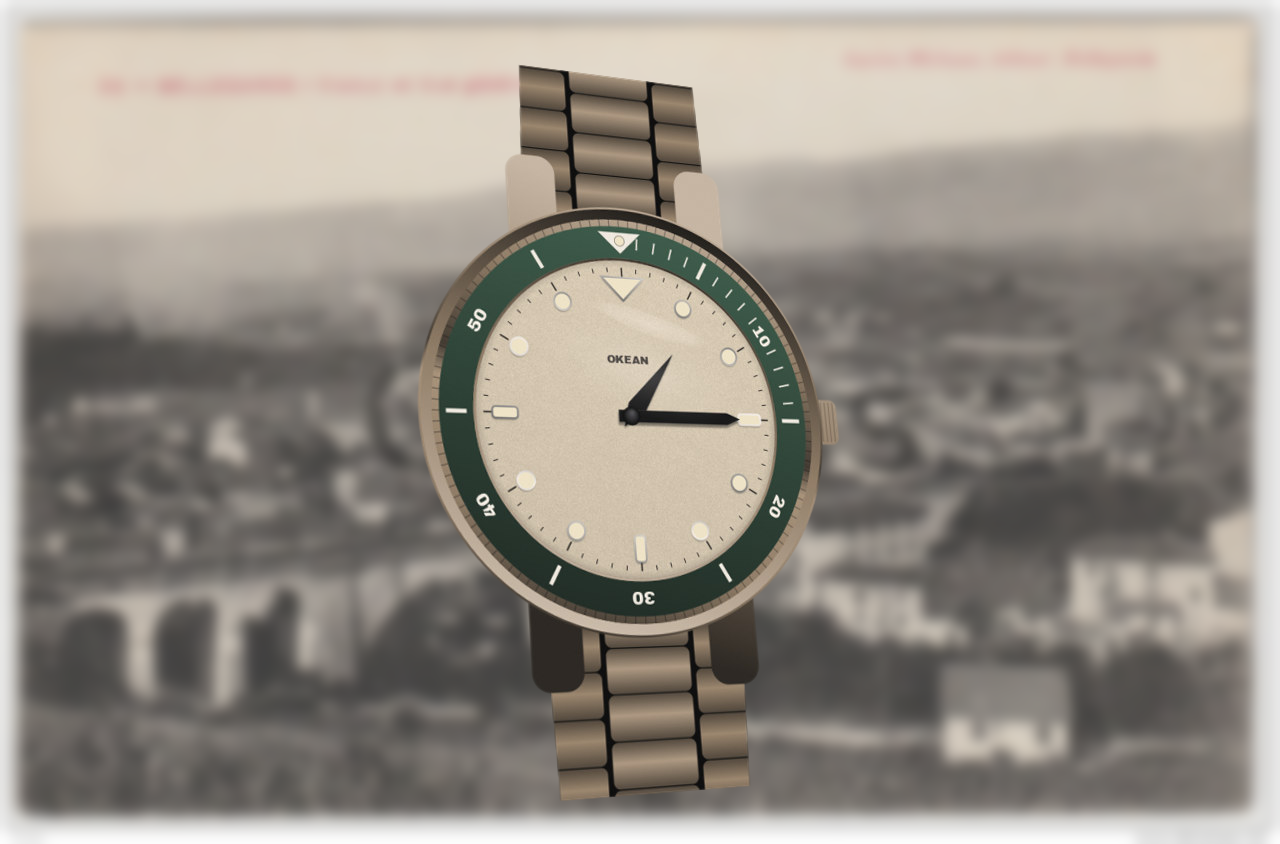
**1:15**
